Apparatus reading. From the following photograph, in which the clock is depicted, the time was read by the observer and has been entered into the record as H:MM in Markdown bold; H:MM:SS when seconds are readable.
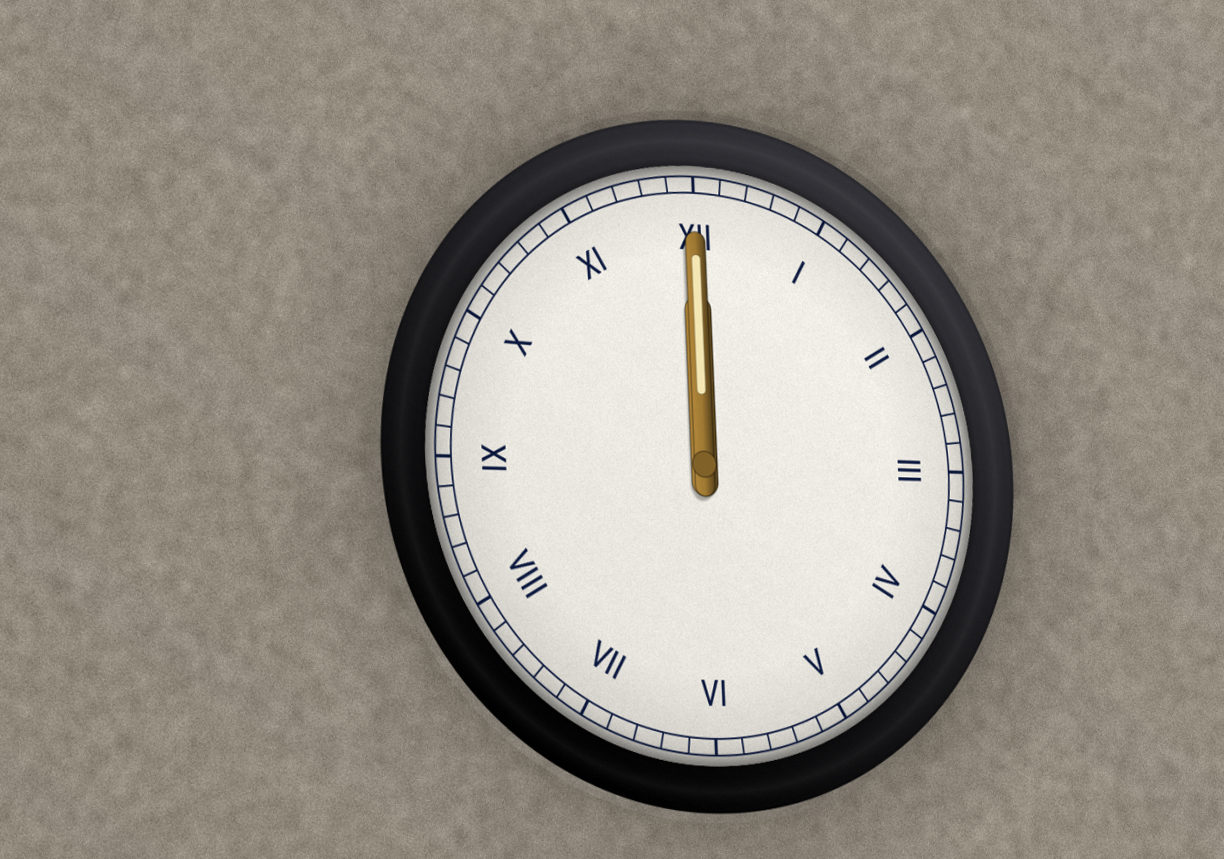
**12:00**
